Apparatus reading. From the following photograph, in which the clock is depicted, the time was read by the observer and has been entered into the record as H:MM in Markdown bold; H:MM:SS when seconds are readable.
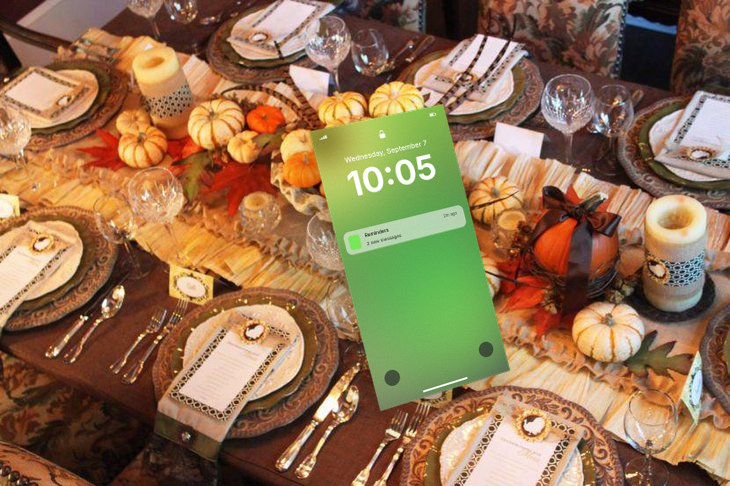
**10:05**
